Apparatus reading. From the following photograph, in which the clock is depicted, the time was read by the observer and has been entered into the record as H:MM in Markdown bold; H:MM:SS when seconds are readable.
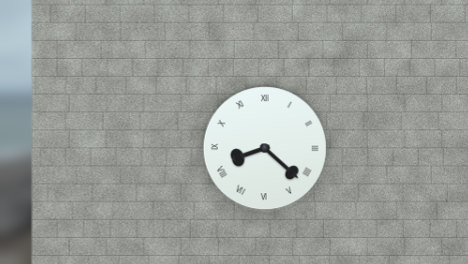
**8:22**
